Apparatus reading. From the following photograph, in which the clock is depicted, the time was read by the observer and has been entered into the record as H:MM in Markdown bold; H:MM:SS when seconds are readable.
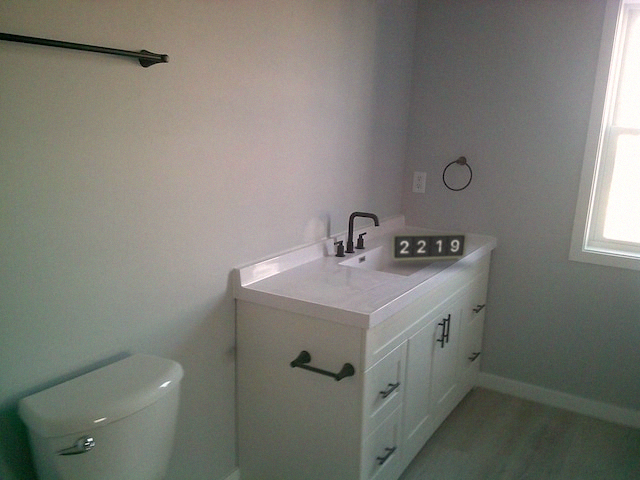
**22:19**
